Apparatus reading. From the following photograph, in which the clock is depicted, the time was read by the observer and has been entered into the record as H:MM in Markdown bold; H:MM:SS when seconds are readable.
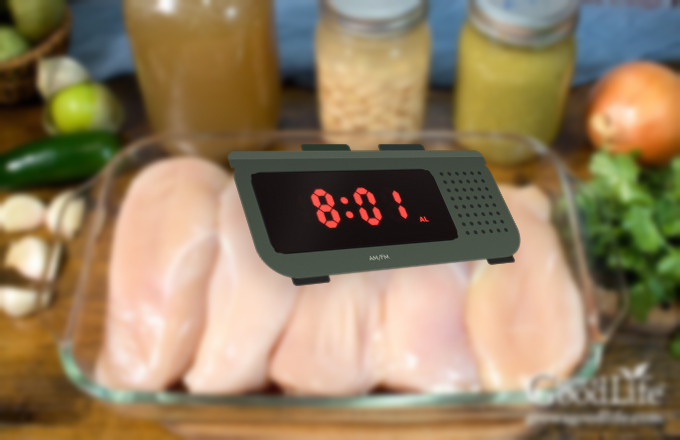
**8:01**
